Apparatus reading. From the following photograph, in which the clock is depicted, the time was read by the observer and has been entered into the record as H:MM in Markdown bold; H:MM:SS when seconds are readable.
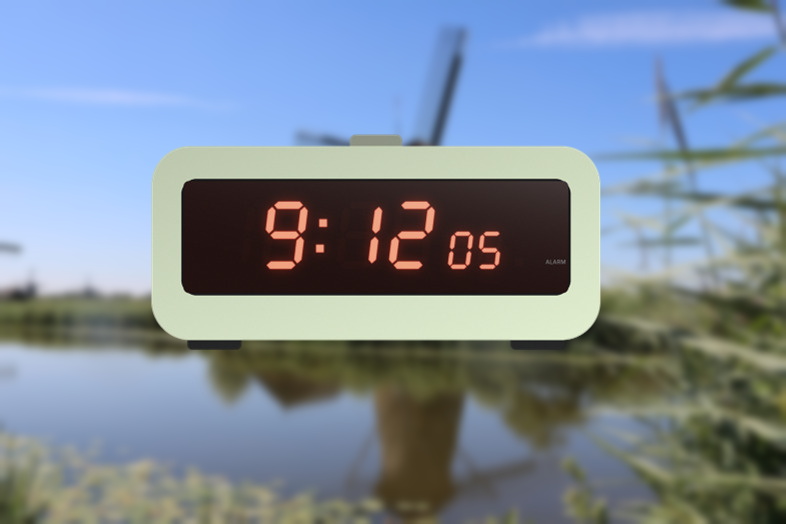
**9:12:05**
